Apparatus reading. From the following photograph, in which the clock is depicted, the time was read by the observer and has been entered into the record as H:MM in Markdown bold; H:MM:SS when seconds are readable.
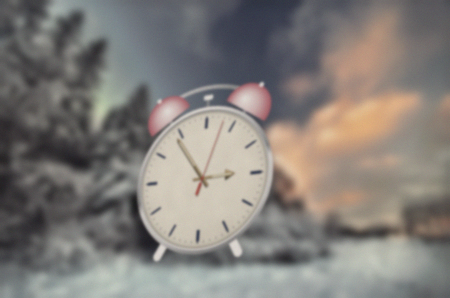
**2:54:03**
